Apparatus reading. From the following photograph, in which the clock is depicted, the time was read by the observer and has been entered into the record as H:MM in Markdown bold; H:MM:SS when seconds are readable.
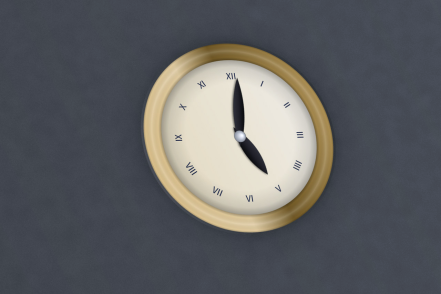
**5:01**
